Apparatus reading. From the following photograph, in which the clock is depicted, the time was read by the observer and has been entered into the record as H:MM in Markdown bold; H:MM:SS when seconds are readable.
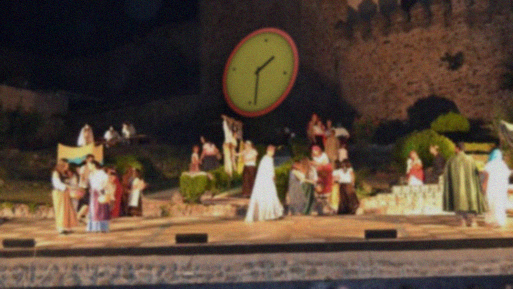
**1:28**
